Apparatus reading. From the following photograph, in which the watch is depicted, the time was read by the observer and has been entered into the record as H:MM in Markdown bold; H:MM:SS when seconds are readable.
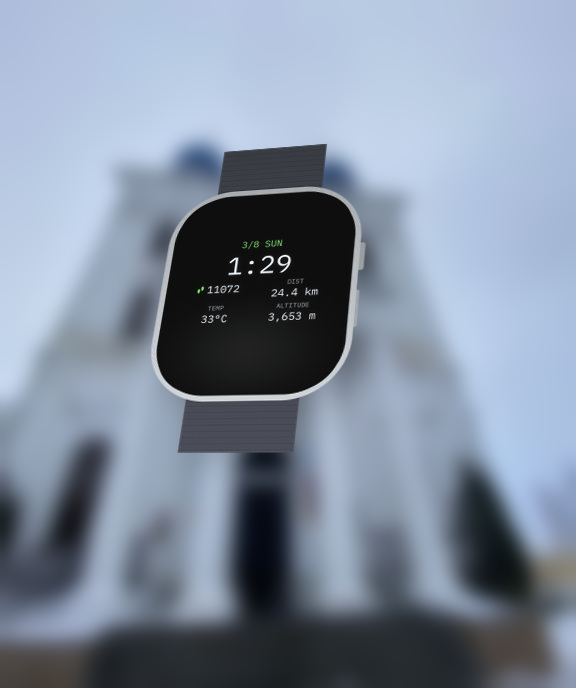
**1:29**
